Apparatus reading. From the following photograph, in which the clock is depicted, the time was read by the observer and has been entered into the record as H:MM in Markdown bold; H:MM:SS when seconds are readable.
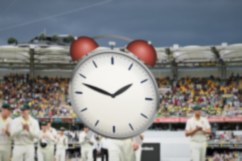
**1:48**
